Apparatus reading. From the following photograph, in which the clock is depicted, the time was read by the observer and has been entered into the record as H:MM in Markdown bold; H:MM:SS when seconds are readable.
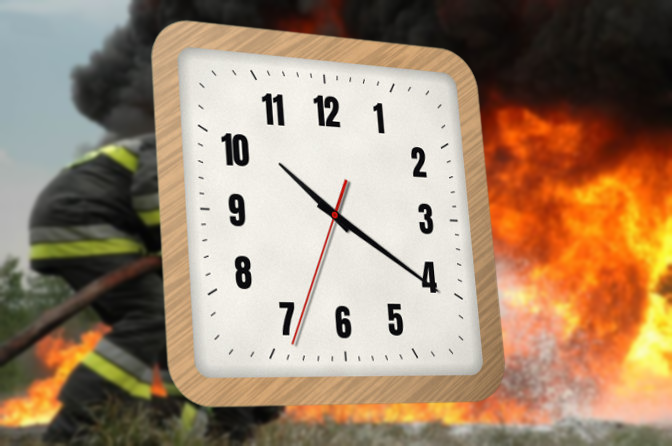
**10:20:34**
